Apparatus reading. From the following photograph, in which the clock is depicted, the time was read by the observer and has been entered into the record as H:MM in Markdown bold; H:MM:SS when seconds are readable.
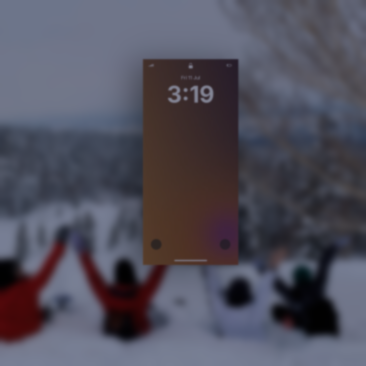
**3:19**
